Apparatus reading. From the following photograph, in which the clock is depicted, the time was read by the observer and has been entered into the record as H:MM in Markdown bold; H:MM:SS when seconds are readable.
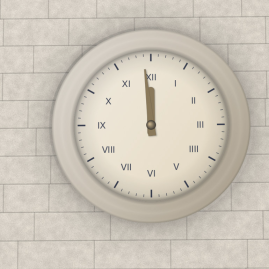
**11:59**
